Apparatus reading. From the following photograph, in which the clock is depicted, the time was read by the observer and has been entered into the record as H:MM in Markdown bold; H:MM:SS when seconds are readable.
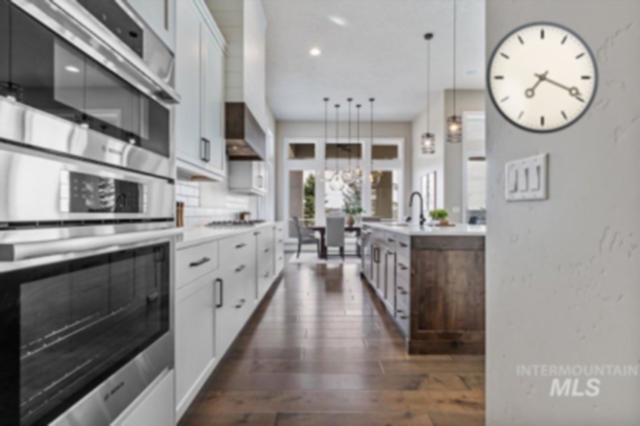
**7:19**
